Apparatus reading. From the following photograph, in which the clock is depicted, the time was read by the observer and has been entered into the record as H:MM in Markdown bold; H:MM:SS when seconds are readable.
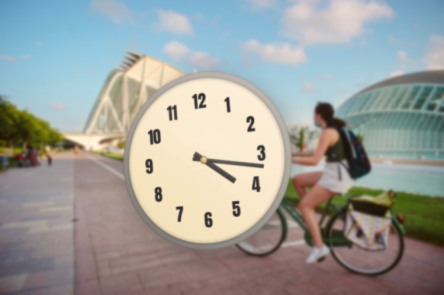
**4:17**
